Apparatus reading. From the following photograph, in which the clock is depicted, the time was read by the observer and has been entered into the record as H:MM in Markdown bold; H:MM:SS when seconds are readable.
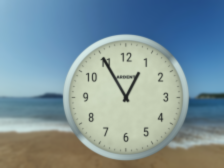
**12:55**
